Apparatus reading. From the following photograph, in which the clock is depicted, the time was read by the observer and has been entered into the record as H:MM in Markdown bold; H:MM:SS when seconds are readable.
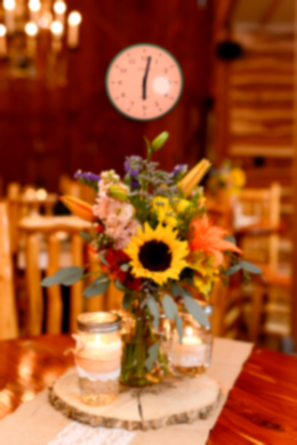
**6:02**
